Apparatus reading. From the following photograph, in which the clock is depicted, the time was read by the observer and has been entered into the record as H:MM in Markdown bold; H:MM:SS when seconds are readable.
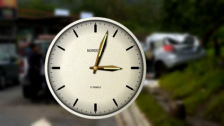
**3:03**
